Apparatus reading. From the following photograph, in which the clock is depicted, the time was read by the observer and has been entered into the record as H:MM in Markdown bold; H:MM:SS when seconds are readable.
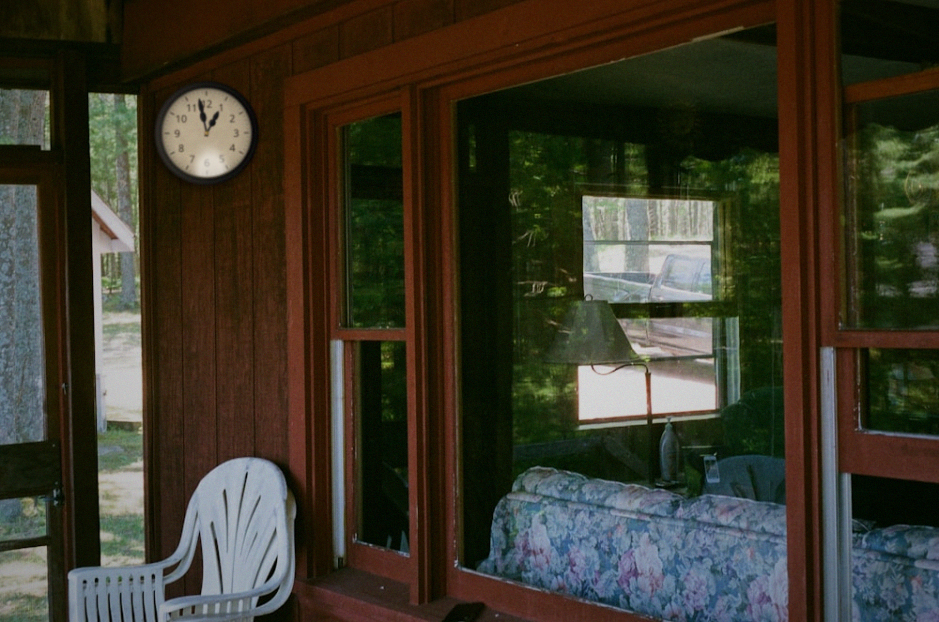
**12:58**
